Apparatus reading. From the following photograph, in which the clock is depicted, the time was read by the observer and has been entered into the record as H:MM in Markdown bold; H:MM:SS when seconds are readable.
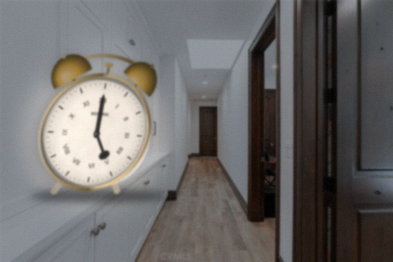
**5:00**
